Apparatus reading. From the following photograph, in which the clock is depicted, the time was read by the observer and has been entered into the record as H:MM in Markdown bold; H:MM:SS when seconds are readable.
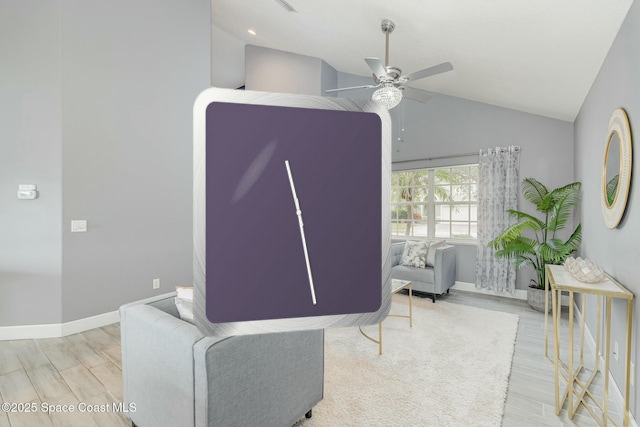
**11:28**
